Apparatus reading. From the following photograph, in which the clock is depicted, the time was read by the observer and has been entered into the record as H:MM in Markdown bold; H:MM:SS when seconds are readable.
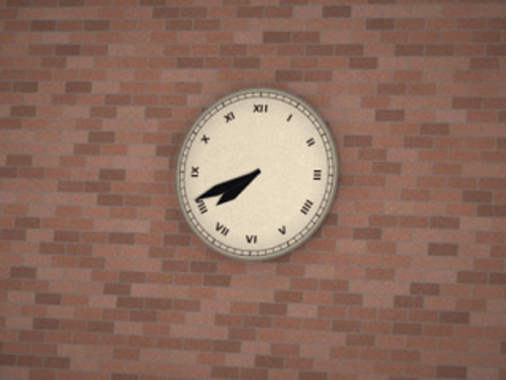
**7:41**
